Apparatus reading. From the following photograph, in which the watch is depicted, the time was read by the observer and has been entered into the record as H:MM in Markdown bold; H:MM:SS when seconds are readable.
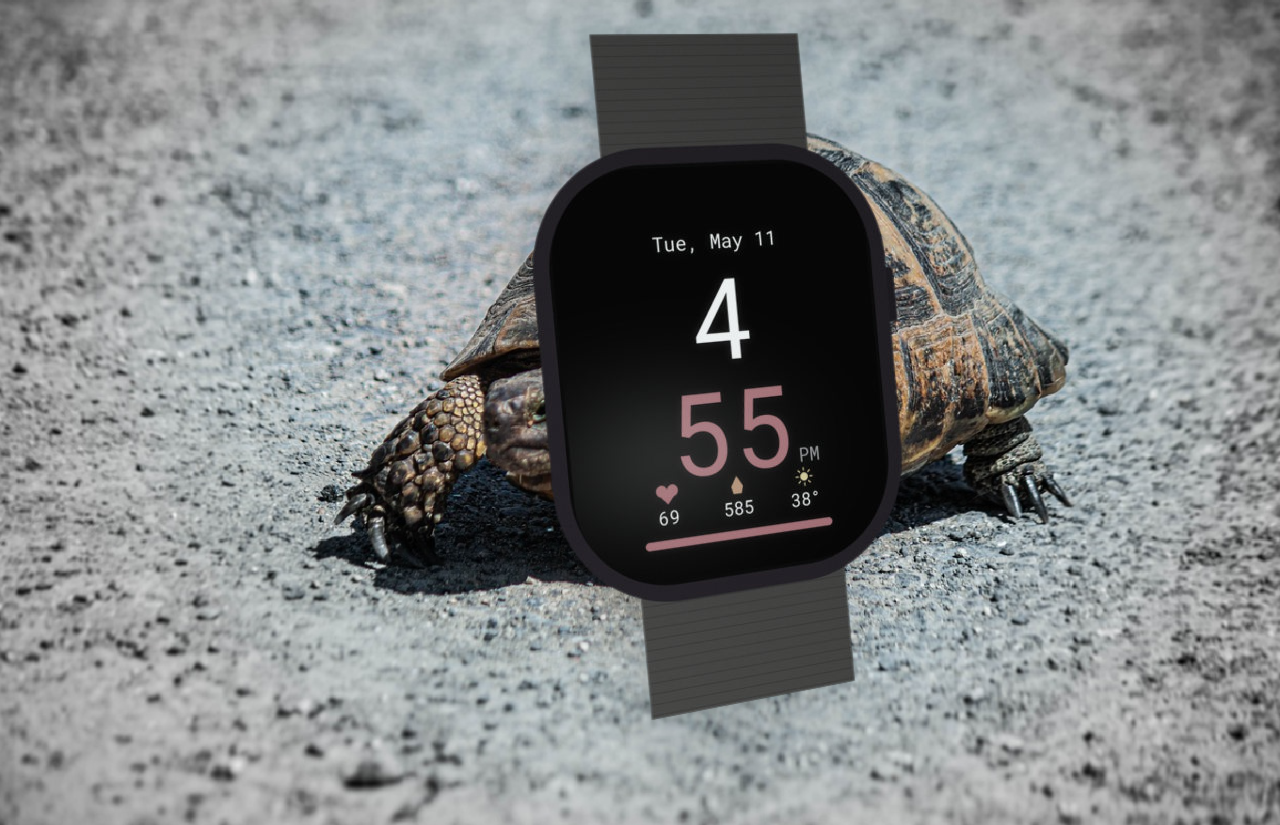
**4:55**
